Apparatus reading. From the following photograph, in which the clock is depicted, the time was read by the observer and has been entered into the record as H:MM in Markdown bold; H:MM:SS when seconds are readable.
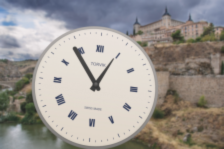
**12:54**
